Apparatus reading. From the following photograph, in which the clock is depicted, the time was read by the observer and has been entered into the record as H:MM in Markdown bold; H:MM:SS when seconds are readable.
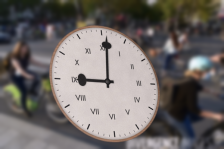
**9:01**
